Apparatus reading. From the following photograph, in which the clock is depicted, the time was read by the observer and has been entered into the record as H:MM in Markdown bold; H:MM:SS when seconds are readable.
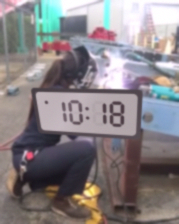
**10:18**
